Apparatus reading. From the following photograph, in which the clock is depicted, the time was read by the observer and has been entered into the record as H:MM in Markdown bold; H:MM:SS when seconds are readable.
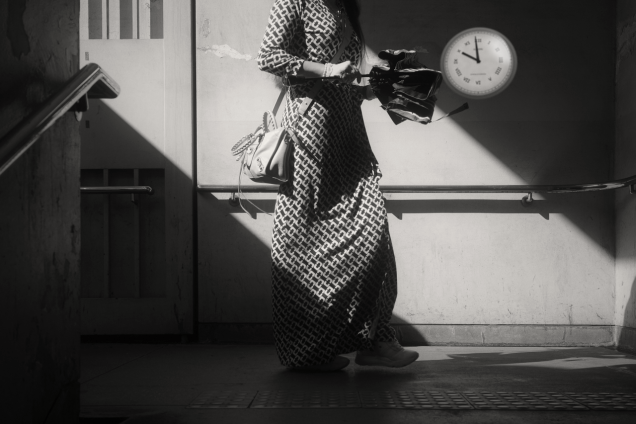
**9:59**
